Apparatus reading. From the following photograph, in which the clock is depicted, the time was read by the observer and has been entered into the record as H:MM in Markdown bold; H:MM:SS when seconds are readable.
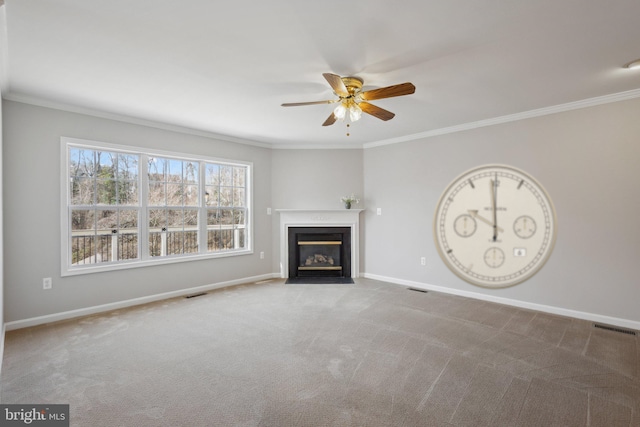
**9:59**
